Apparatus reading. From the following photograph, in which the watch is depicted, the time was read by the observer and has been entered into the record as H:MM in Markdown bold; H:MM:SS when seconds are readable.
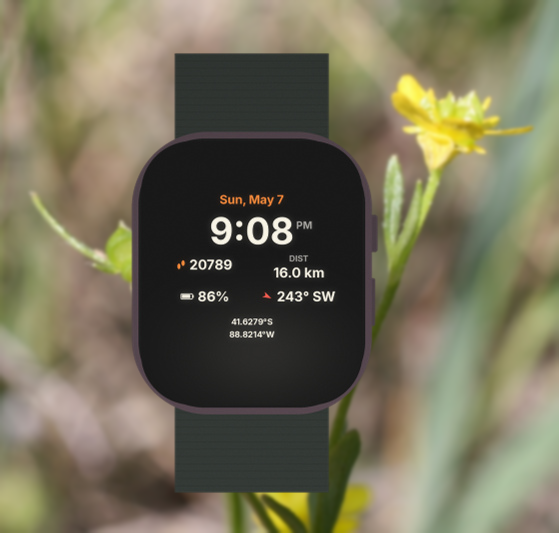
**9:08**
